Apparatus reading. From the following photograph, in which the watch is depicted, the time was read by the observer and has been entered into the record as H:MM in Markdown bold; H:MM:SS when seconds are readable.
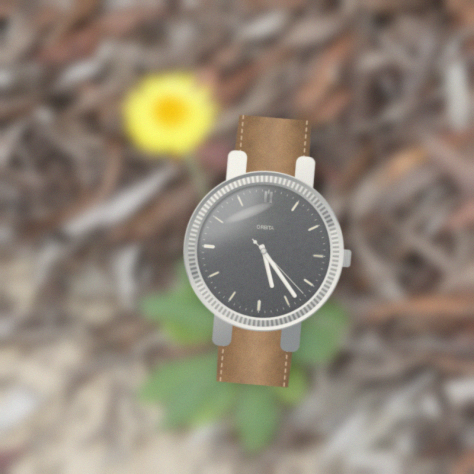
**5:23:22**
